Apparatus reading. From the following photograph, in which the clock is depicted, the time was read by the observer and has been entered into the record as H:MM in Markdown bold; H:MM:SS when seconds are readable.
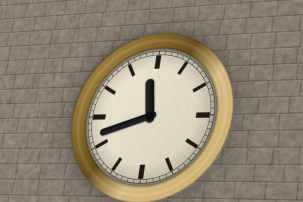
**11:42**
